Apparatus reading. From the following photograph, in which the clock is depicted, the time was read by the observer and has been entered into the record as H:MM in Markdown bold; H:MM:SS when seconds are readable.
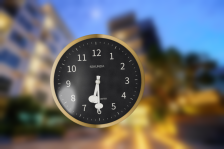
**6:30**
